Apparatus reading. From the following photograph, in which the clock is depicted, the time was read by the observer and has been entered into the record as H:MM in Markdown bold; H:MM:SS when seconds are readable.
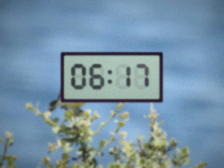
**6:17**
